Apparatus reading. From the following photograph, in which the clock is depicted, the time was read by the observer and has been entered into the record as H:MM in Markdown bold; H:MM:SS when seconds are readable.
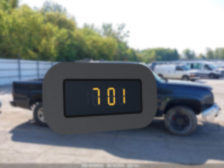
**7:01**
